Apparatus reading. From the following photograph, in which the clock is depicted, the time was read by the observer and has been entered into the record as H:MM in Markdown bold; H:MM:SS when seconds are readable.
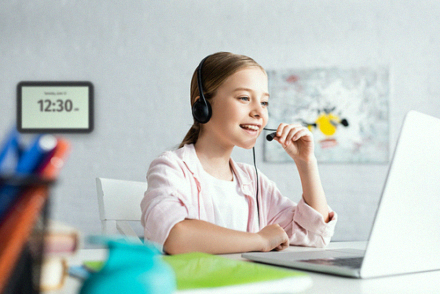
**12:30**
